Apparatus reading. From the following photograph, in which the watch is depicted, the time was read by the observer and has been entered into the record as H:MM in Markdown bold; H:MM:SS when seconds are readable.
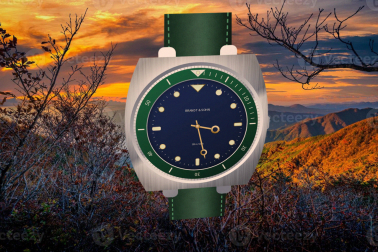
**3:28**
